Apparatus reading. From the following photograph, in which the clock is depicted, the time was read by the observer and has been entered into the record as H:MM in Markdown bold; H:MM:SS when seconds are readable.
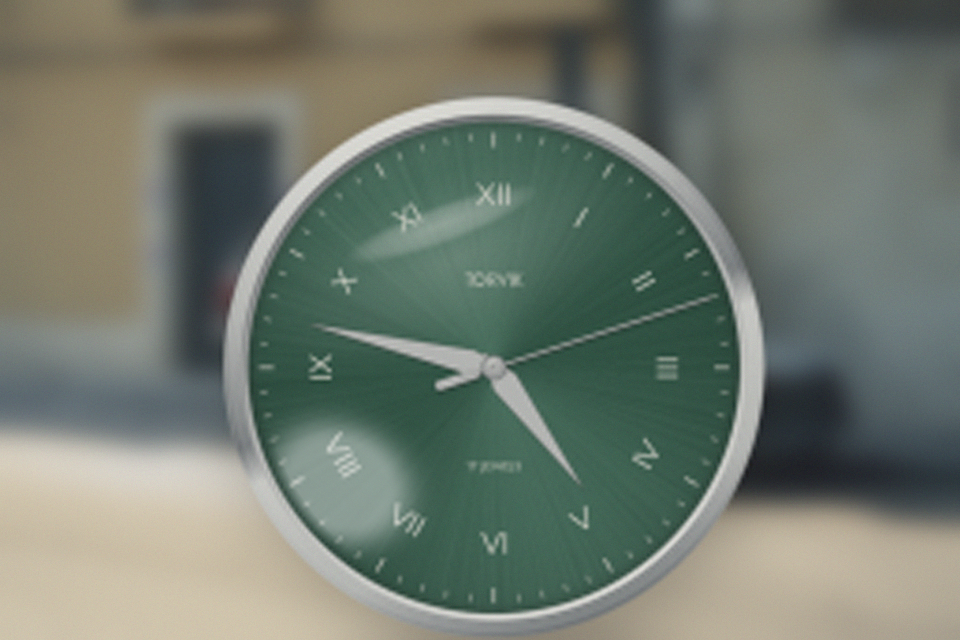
**4:47:12**
